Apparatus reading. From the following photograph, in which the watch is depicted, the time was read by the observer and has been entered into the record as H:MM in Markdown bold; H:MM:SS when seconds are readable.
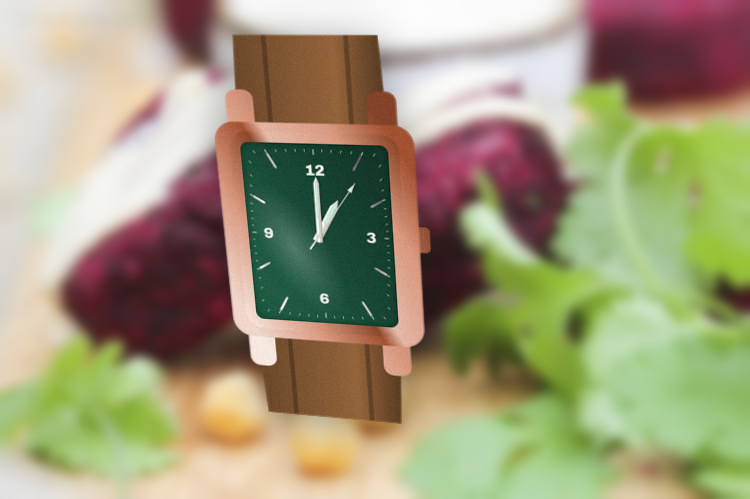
**1:00:06**
